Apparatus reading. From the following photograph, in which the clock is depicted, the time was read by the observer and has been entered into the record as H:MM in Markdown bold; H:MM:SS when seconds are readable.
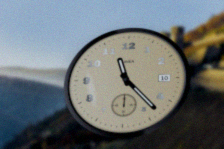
**11:23**
